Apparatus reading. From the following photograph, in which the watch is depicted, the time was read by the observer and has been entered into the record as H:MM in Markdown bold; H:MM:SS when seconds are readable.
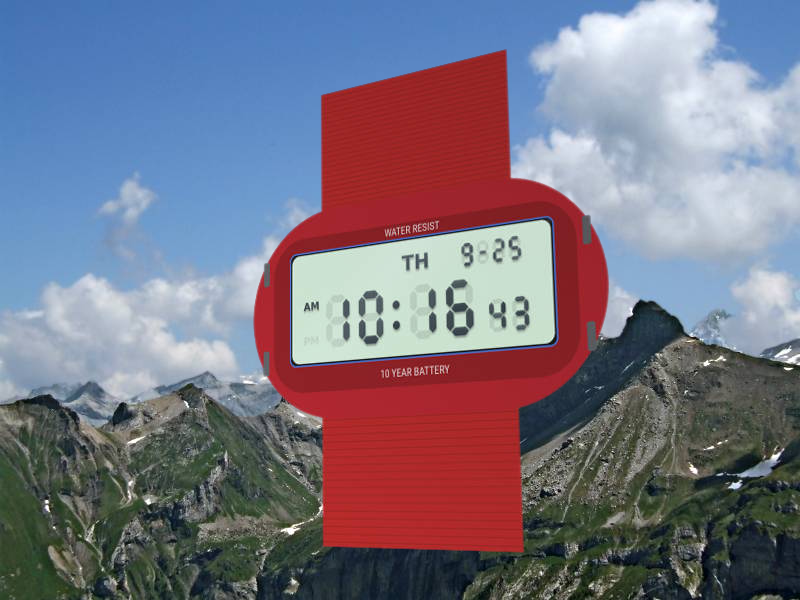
**10:16:43**
